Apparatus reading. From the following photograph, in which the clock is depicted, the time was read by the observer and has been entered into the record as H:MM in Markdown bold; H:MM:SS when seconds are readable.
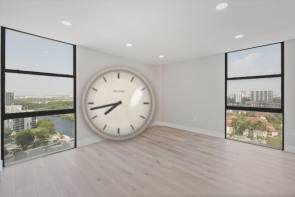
**7:43**
